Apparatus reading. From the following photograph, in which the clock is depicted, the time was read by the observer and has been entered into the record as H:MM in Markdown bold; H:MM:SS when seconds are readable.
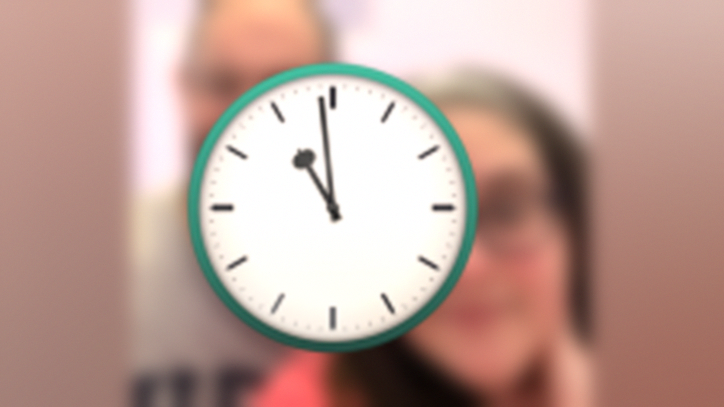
**10:59**
